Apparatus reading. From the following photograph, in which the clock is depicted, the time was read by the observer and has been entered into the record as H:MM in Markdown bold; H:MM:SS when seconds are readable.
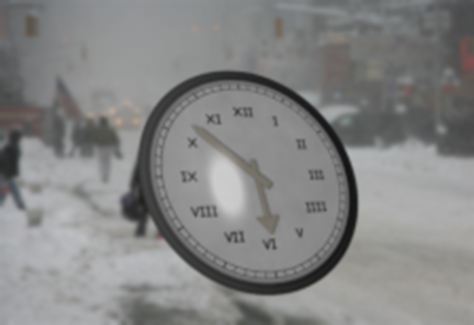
**5:52**
